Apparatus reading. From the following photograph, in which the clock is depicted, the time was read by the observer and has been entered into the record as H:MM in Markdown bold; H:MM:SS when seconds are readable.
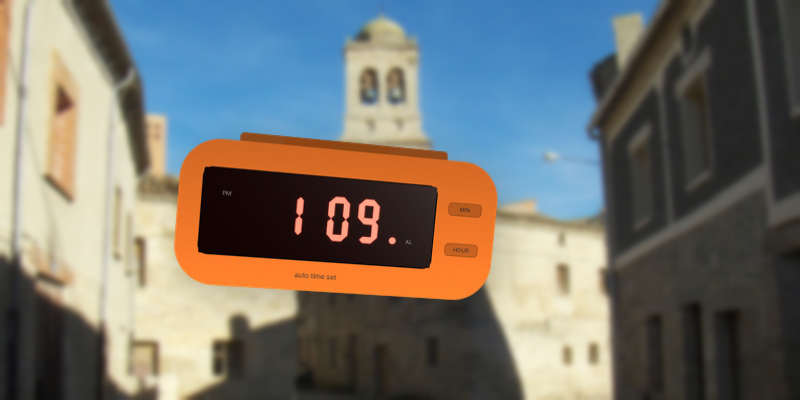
**1:09**
